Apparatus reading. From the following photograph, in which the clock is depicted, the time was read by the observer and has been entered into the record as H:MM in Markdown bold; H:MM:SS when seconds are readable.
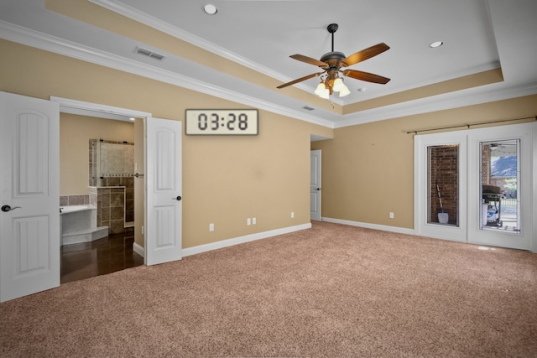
**3:28**
